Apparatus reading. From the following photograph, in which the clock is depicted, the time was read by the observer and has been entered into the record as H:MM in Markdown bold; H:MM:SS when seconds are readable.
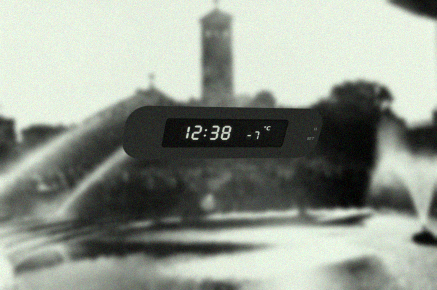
**12:38**
